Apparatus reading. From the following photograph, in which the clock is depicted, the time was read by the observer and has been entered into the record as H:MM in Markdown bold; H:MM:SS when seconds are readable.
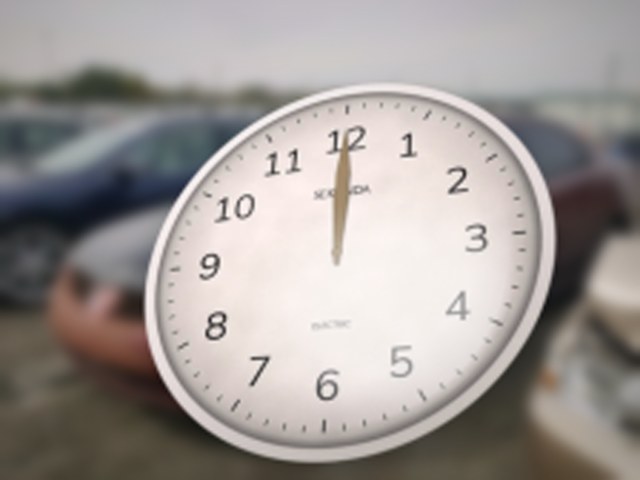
**12:00**
